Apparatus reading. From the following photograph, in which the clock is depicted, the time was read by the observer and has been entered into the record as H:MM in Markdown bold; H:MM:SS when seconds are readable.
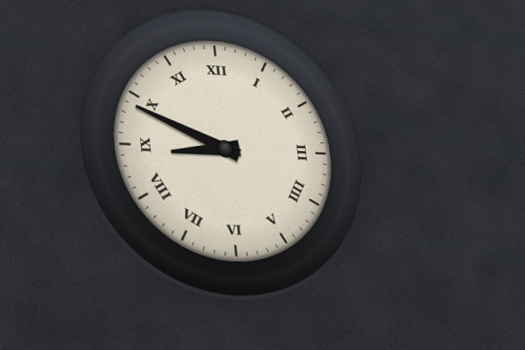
**8:49**
